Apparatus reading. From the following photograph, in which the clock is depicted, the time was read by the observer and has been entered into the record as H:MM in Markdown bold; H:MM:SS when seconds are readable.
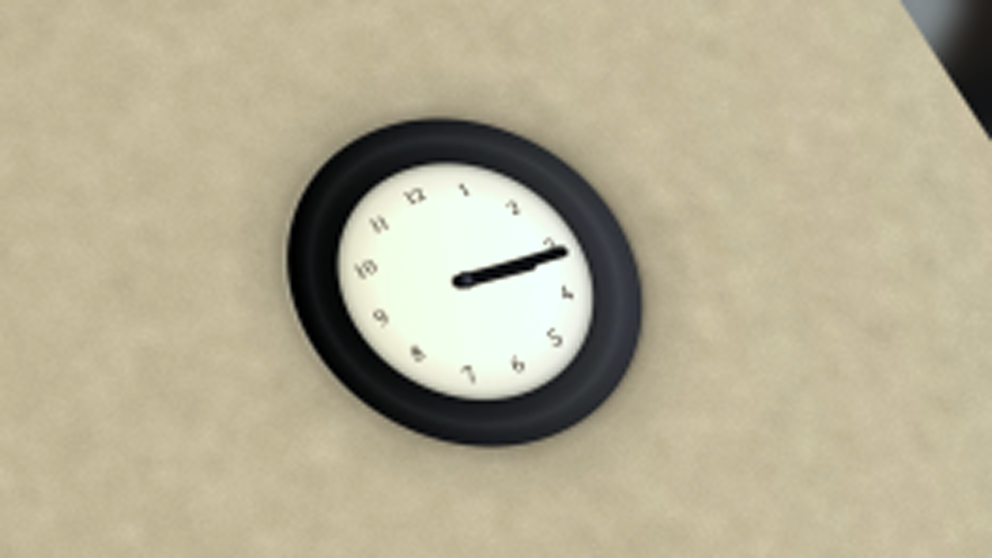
**3:16**
